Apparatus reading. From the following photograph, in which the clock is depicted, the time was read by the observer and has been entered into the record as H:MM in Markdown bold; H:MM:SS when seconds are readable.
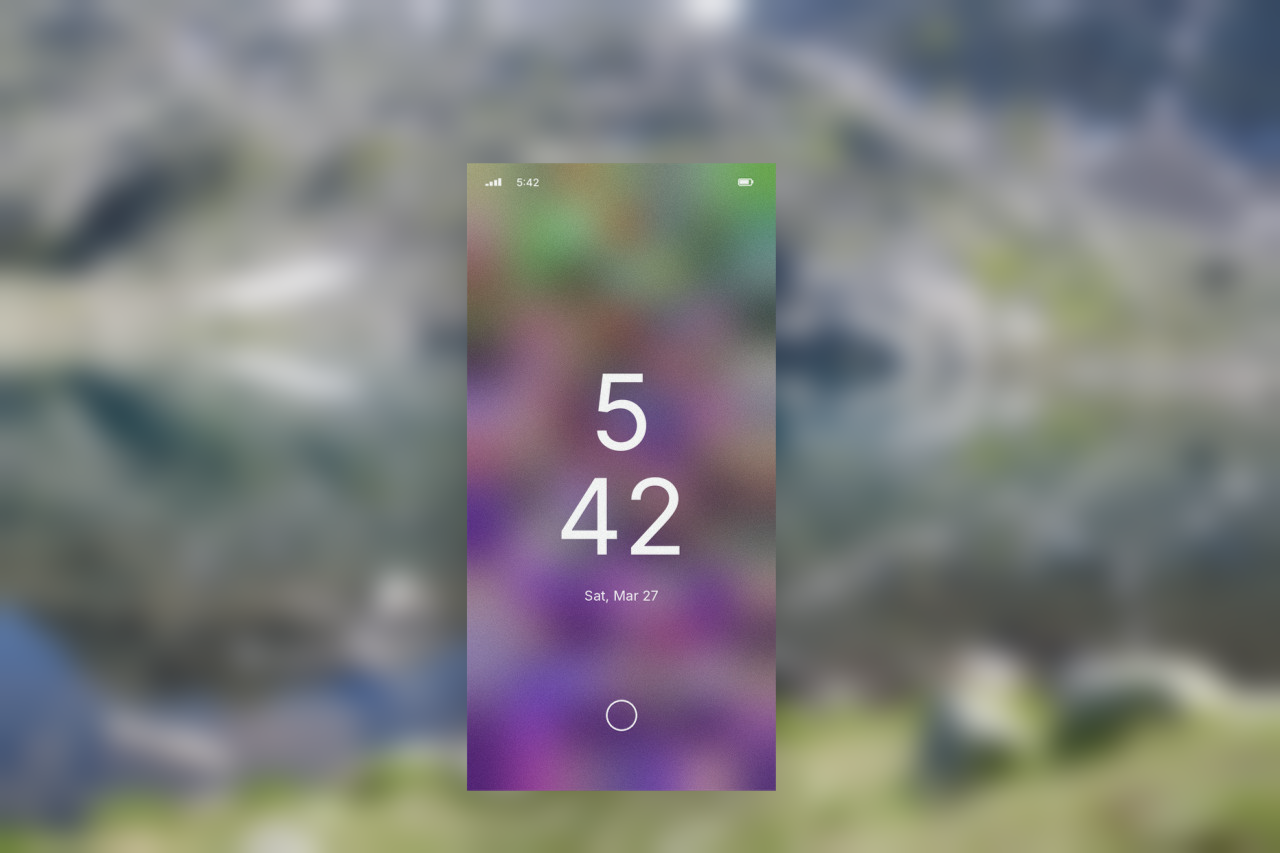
**5:42**
